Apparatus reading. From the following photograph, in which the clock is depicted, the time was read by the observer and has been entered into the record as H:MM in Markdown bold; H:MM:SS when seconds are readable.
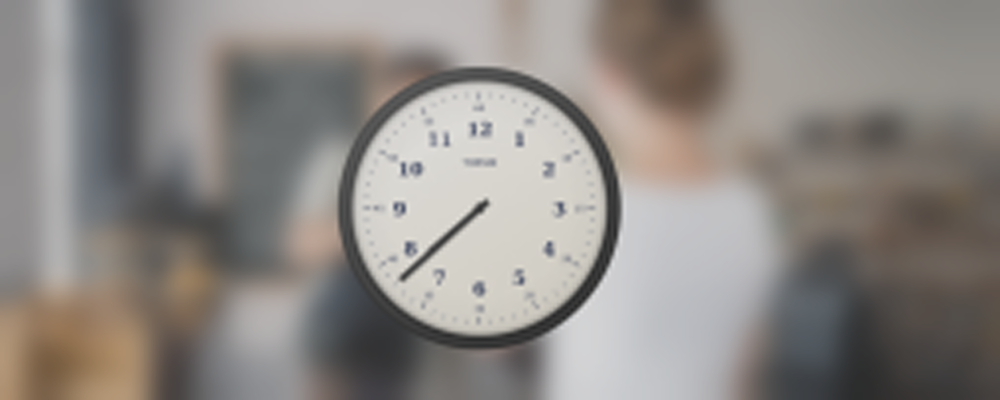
**7:38**
